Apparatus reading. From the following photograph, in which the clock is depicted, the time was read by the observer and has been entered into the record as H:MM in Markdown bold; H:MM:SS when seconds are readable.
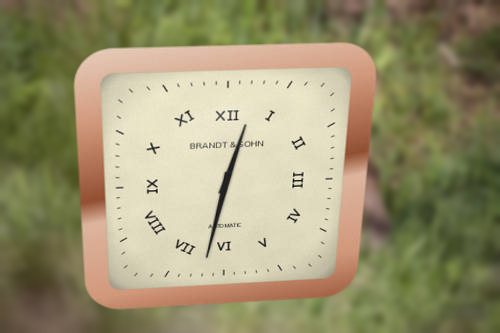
**12:32**
